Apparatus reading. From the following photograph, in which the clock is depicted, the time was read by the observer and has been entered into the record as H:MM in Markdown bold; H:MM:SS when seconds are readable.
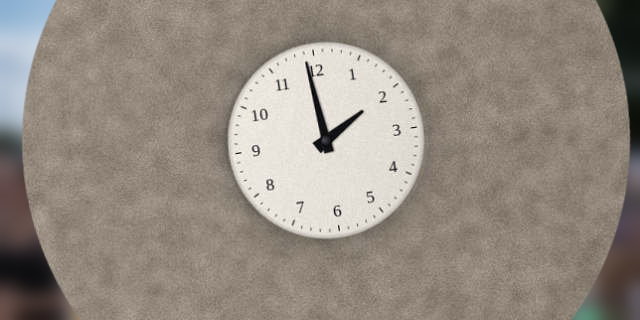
**1:59**
